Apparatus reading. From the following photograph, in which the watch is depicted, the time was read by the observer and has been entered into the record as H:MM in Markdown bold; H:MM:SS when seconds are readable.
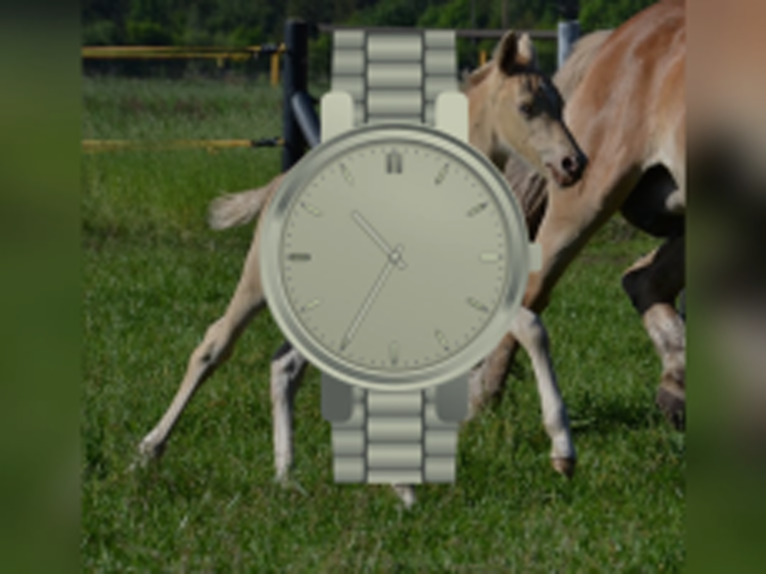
**10:35**
